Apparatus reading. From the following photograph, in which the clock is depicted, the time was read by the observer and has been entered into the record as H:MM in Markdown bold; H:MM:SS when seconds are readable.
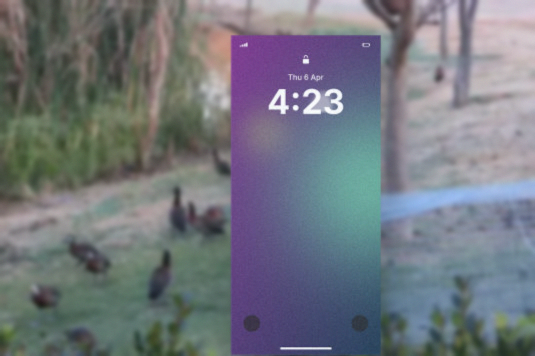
**4:23**
